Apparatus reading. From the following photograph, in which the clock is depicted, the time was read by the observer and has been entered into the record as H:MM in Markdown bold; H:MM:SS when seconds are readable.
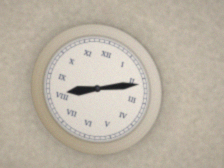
**8:11**
